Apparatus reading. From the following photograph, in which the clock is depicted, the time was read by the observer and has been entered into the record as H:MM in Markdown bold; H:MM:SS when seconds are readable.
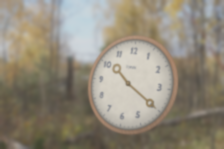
**10:20**
